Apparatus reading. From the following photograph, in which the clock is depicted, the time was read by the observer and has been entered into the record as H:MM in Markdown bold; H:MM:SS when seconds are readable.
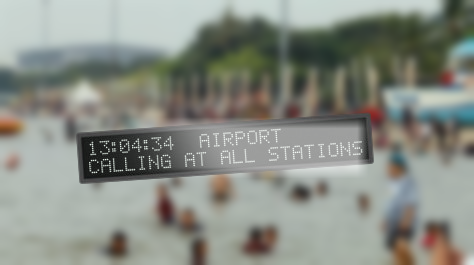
**13:04:34**
